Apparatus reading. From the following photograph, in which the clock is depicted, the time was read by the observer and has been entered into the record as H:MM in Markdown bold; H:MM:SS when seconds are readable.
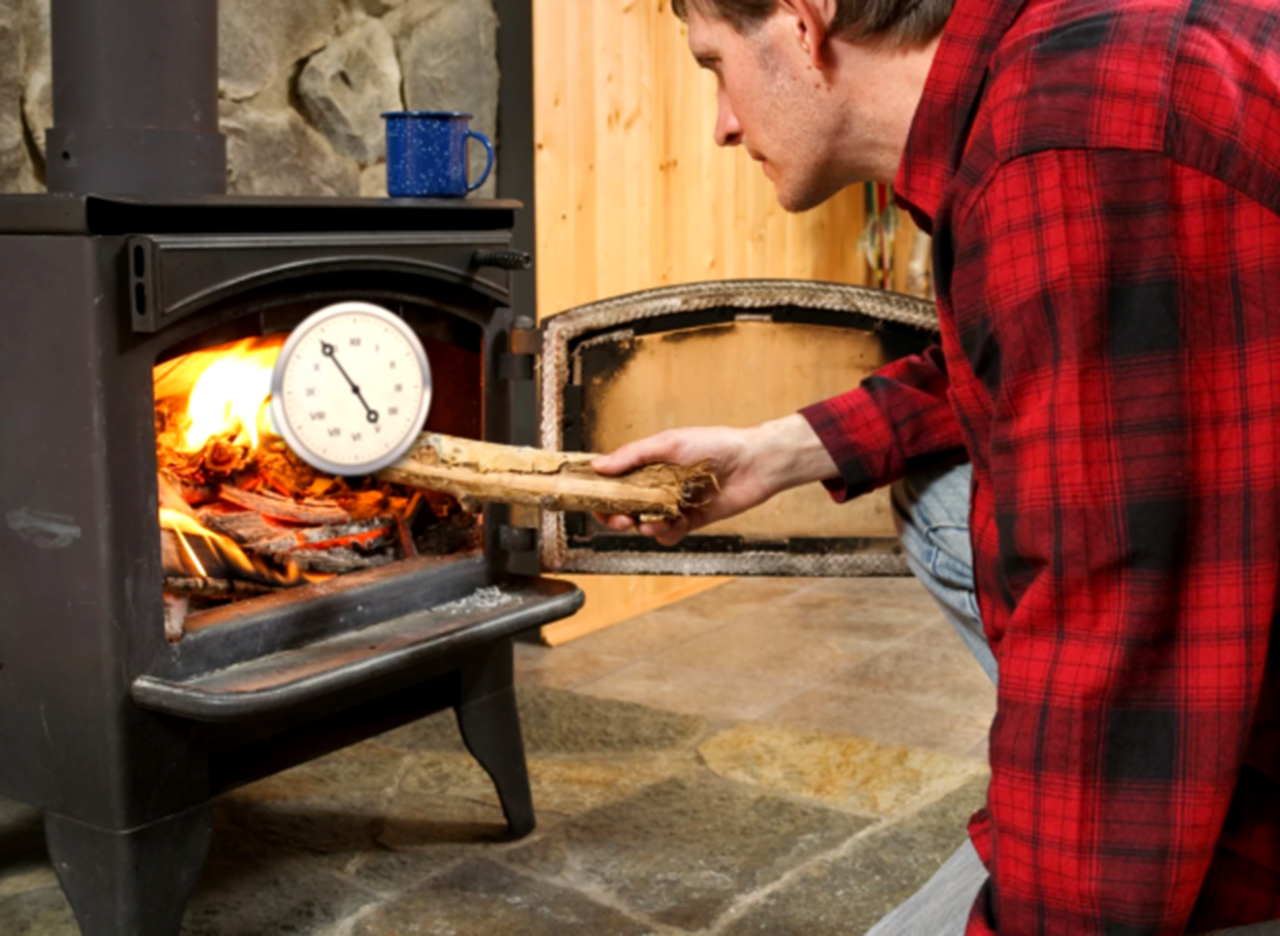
**4:54**
